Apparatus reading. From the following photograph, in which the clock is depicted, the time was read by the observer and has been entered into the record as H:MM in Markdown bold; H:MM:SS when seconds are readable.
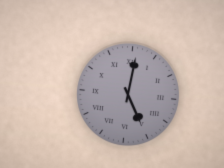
**5:01**
